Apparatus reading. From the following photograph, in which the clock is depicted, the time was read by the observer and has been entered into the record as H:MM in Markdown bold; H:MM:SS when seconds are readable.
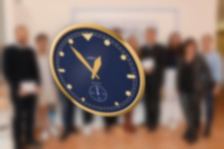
**12:54**
